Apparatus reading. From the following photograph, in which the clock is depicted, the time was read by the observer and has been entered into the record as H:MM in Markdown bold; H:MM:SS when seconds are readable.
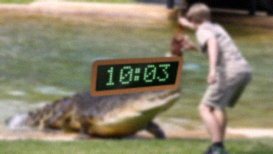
**10:03**
